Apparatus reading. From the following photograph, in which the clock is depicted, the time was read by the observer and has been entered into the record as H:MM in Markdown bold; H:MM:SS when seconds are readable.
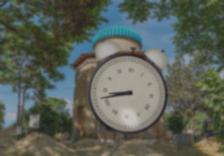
**8:42**
